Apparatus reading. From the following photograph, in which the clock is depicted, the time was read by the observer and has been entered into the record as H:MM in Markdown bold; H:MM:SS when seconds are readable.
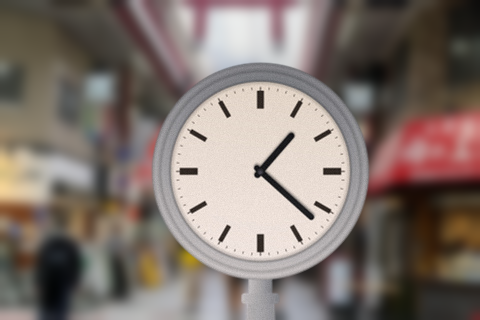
**1:22**
